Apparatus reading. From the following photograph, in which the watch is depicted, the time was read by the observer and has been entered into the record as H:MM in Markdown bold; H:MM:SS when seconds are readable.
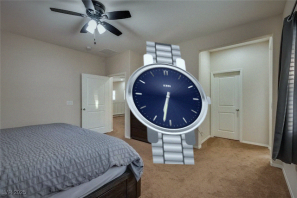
**6:32**
